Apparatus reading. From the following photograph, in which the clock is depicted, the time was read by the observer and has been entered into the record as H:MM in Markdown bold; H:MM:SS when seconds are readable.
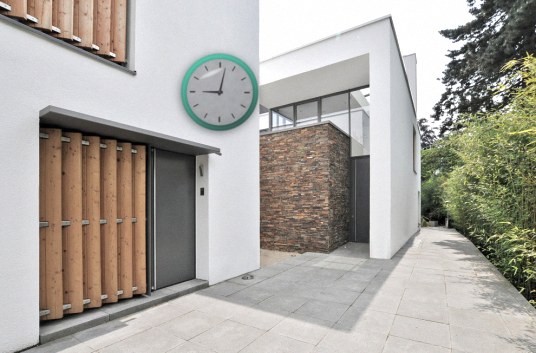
**9:02**
